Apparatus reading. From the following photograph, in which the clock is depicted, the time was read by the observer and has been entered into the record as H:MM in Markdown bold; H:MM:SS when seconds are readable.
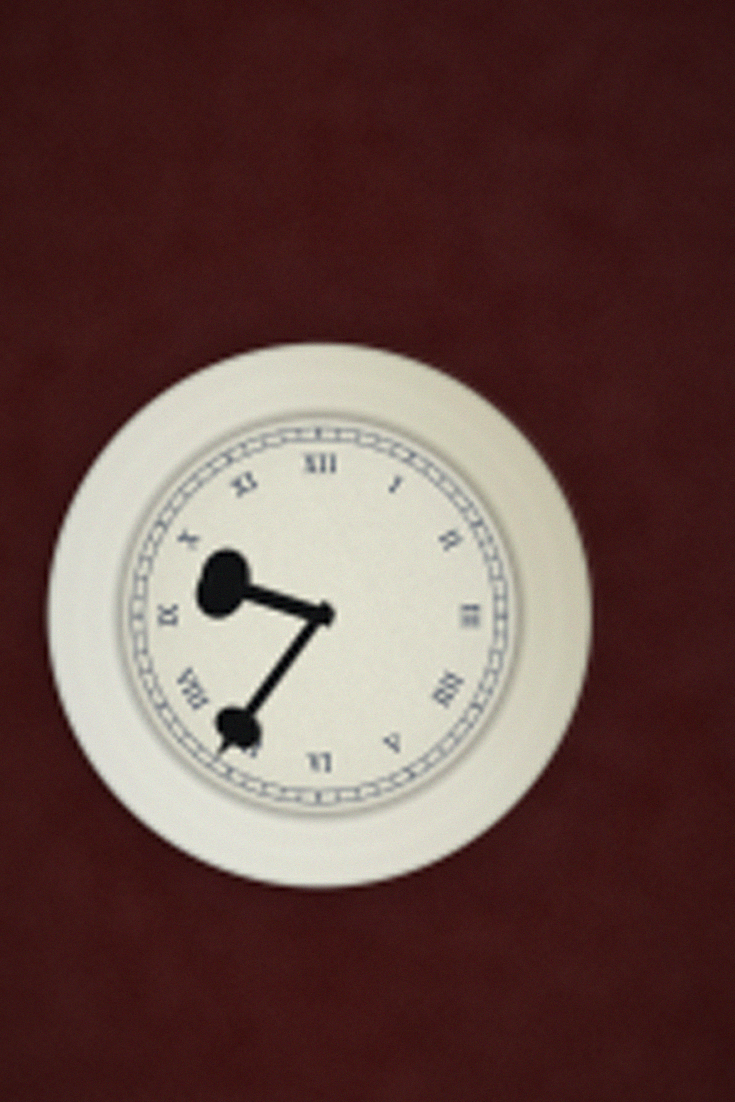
**9:36**
